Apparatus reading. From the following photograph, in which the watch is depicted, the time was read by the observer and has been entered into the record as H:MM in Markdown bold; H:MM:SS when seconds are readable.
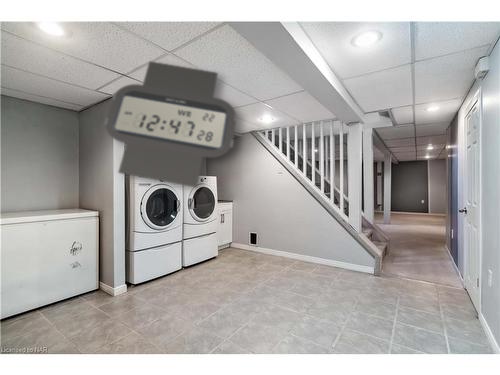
**12:47:28**
